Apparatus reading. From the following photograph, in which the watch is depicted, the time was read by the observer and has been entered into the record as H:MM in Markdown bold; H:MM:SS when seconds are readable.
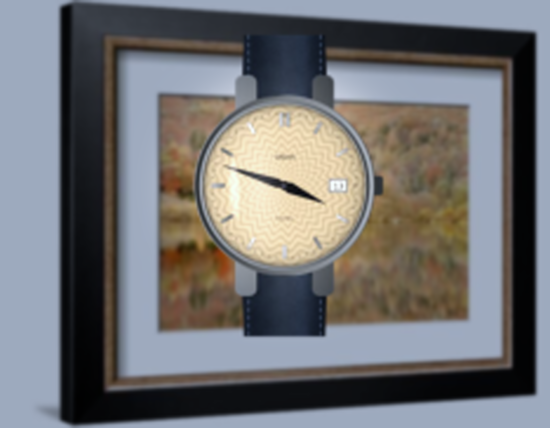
**3:48**
